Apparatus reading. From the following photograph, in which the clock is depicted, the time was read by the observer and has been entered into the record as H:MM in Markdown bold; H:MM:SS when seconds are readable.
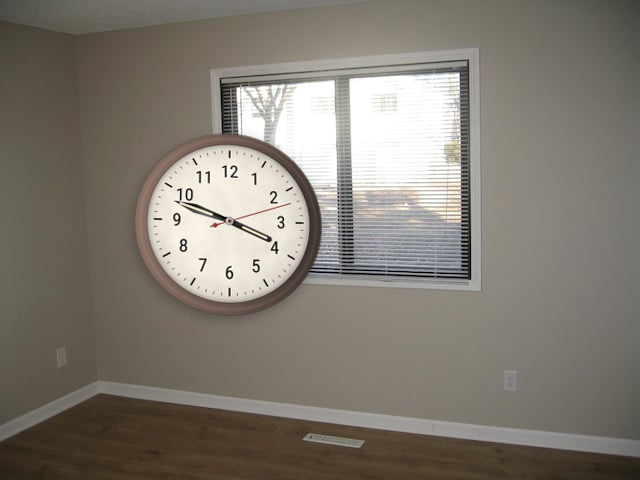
**3:48:12**
